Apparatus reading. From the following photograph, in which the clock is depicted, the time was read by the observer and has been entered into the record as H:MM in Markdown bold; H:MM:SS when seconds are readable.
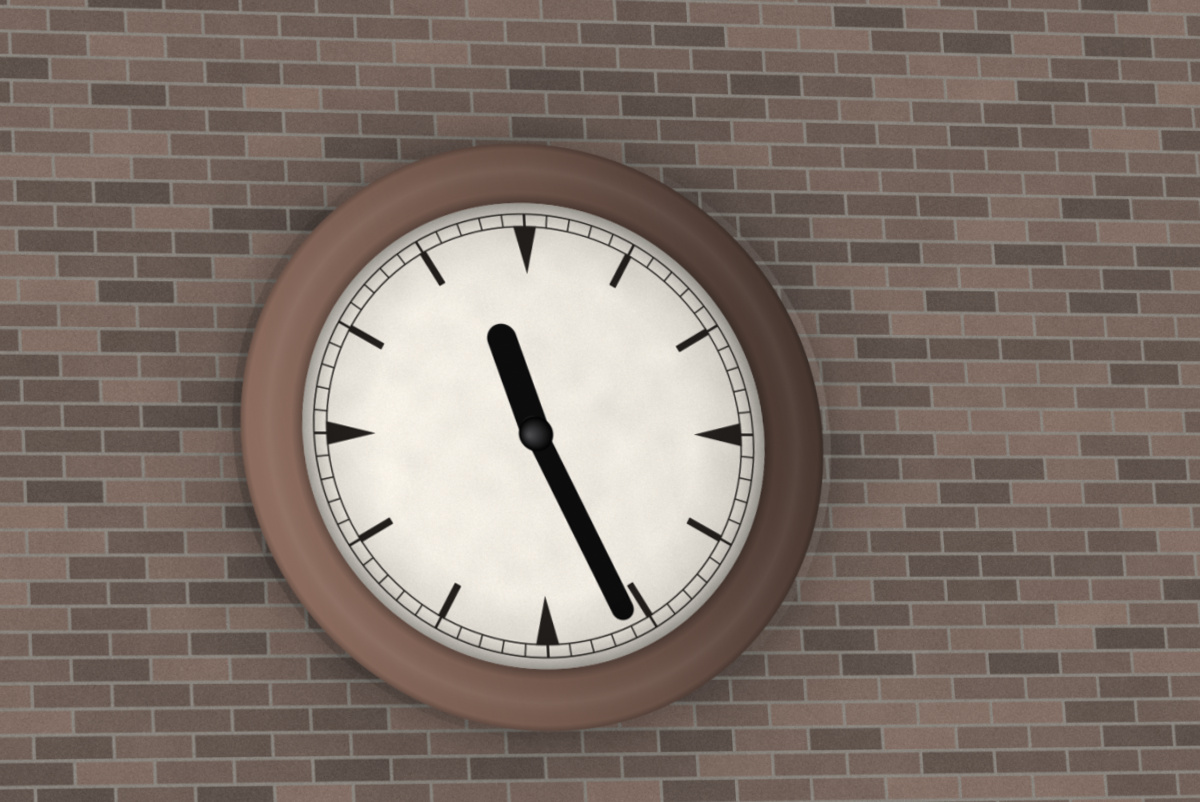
**11:26**
